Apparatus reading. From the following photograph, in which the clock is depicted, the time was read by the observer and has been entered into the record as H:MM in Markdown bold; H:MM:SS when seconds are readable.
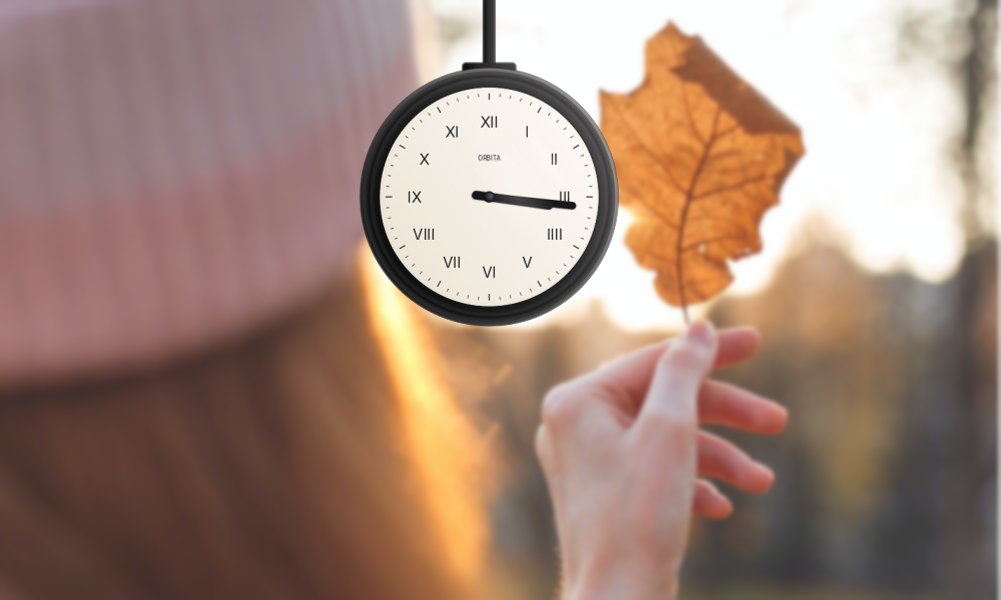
**3:16**
